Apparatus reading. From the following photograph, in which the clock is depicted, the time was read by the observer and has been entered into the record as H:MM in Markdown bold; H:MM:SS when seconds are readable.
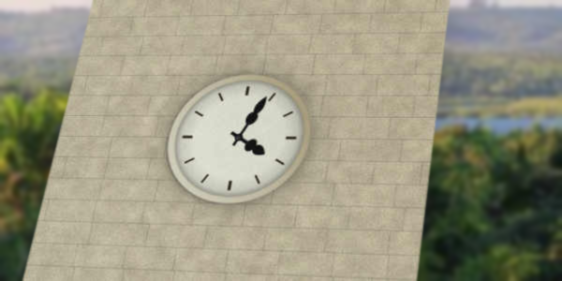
**4:04**
